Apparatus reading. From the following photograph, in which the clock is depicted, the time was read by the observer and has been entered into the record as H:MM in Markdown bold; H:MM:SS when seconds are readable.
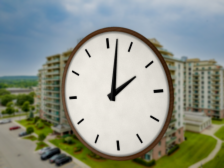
**2:02**
